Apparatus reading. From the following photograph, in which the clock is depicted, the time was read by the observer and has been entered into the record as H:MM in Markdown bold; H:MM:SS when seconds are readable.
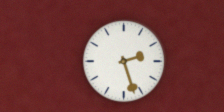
**2:27**
